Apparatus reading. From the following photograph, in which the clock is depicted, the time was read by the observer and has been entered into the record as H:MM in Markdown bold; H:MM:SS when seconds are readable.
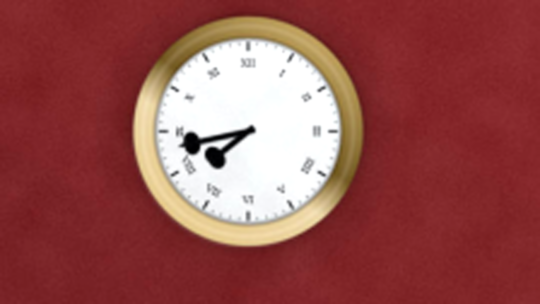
**7:43**
